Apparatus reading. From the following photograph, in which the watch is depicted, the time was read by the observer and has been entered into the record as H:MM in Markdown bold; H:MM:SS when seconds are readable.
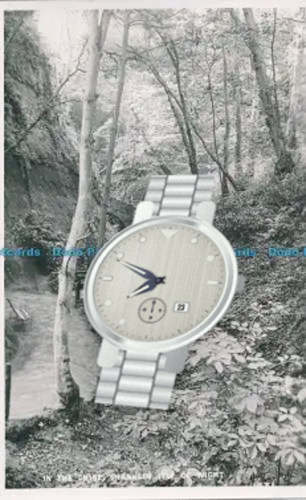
**7:49**
